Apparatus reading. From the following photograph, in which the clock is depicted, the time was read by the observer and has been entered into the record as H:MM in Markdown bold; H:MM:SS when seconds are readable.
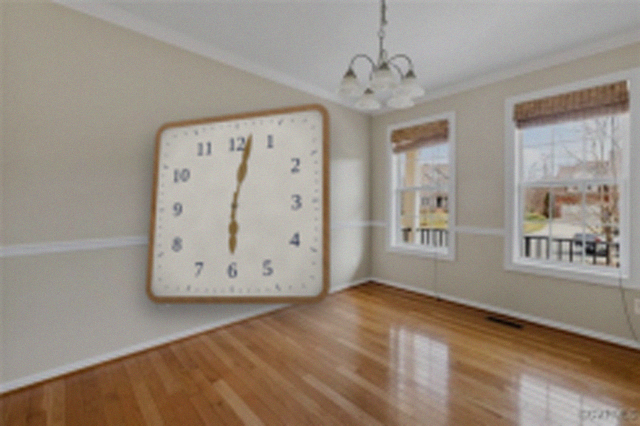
**6:02**
